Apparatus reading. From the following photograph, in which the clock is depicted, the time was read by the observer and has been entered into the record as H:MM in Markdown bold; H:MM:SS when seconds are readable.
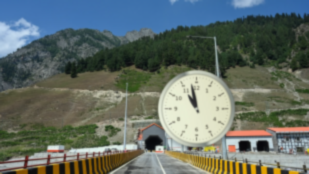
**10:58**
